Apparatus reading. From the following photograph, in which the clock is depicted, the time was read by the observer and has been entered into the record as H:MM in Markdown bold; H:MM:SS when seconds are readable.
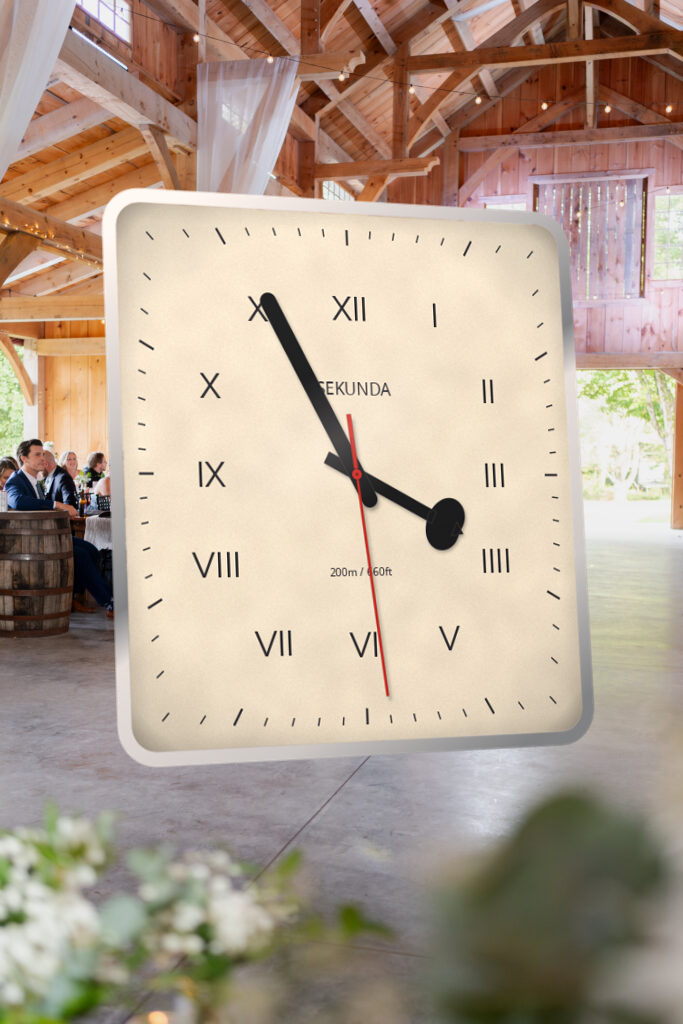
**3:55:29**
